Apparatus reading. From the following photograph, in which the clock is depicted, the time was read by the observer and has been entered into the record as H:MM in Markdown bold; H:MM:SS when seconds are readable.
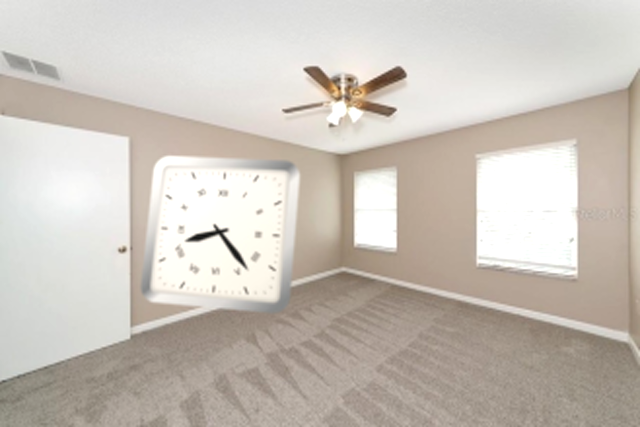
**8:23**
